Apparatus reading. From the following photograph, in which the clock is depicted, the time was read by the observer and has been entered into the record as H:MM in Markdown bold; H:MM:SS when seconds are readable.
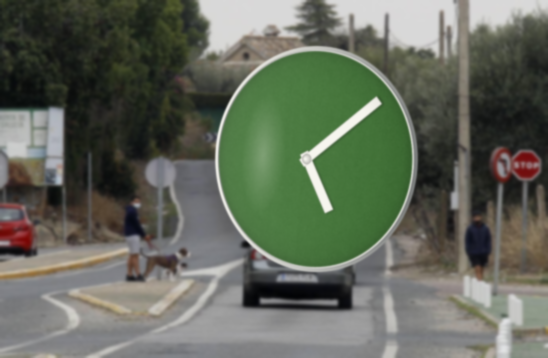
**5:09**
